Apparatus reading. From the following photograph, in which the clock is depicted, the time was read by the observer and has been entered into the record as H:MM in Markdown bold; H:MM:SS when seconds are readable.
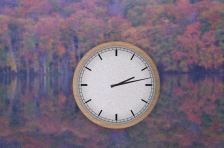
**2:13**
